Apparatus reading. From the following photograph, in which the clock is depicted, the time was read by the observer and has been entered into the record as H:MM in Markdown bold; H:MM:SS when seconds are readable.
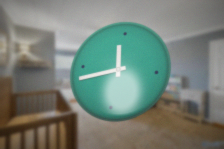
**11:42**
